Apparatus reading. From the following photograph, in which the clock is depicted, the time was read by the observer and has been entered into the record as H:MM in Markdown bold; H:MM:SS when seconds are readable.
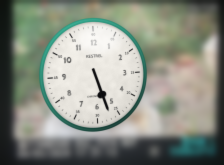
**5:27**
